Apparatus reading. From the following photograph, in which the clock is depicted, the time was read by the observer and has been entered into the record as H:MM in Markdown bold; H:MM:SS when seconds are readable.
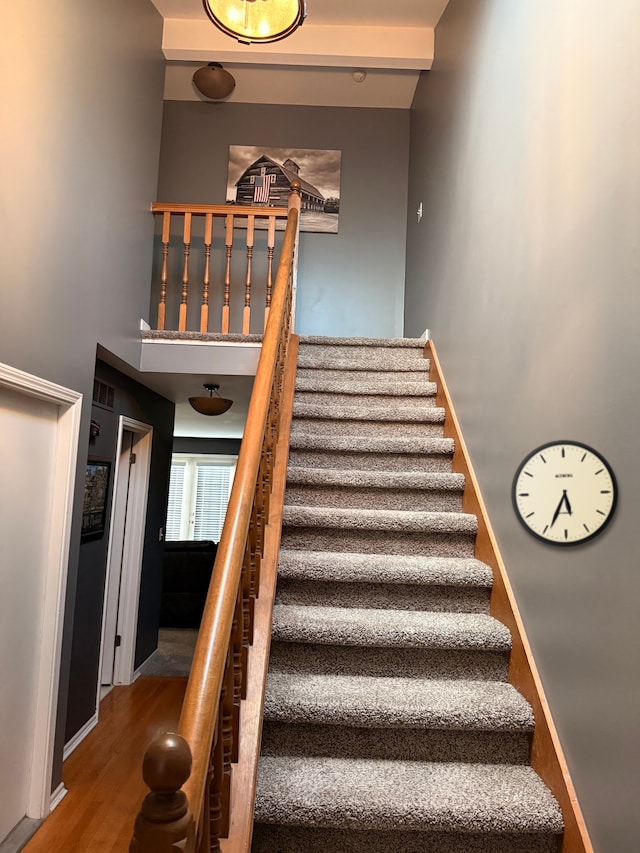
**5:34**
